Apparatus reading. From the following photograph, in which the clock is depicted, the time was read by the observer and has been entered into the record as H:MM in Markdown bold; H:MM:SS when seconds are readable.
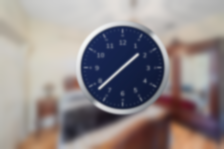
**1:38**
